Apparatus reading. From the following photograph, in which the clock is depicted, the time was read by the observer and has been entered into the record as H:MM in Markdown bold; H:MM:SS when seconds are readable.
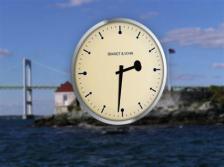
**2:31**
